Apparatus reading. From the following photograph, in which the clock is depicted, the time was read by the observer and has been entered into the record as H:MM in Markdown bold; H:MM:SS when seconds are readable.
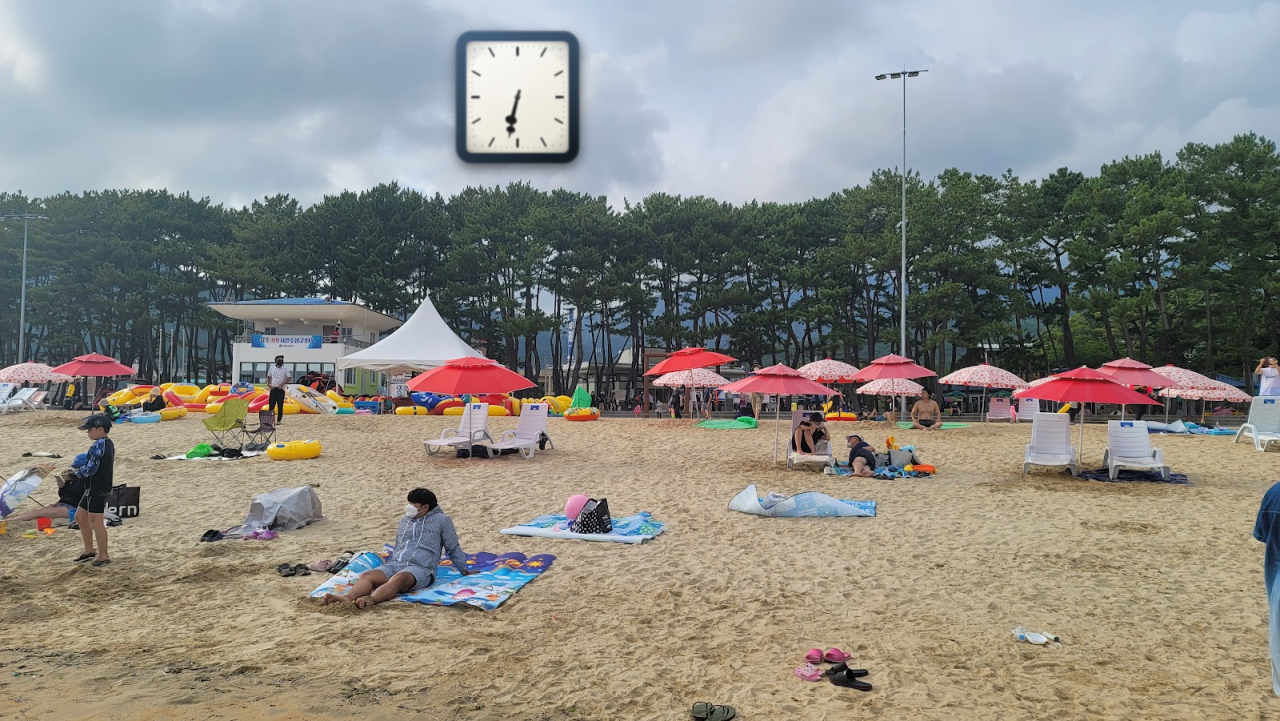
**6:32**
